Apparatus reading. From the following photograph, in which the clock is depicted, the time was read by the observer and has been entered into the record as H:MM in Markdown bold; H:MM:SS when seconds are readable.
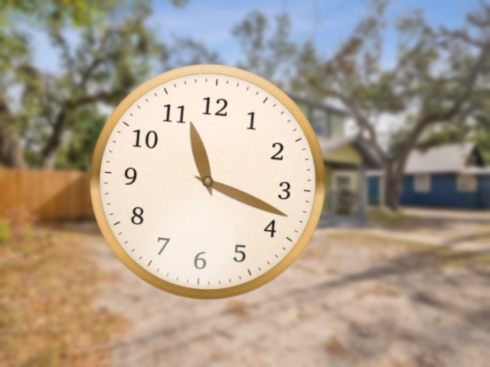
**11:18**
